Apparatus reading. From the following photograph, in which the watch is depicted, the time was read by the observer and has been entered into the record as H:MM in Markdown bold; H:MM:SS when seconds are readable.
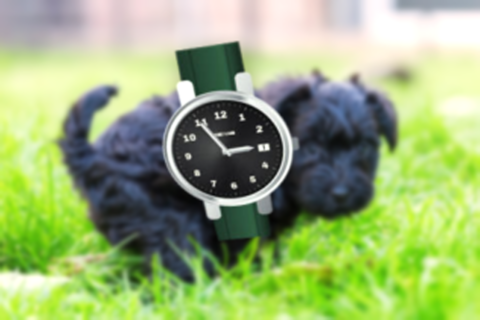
**2:55**
